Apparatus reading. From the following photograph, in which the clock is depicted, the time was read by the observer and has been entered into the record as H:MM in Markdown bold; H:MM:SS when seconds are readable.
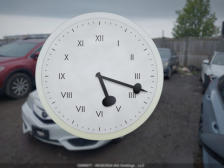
**5:18**
